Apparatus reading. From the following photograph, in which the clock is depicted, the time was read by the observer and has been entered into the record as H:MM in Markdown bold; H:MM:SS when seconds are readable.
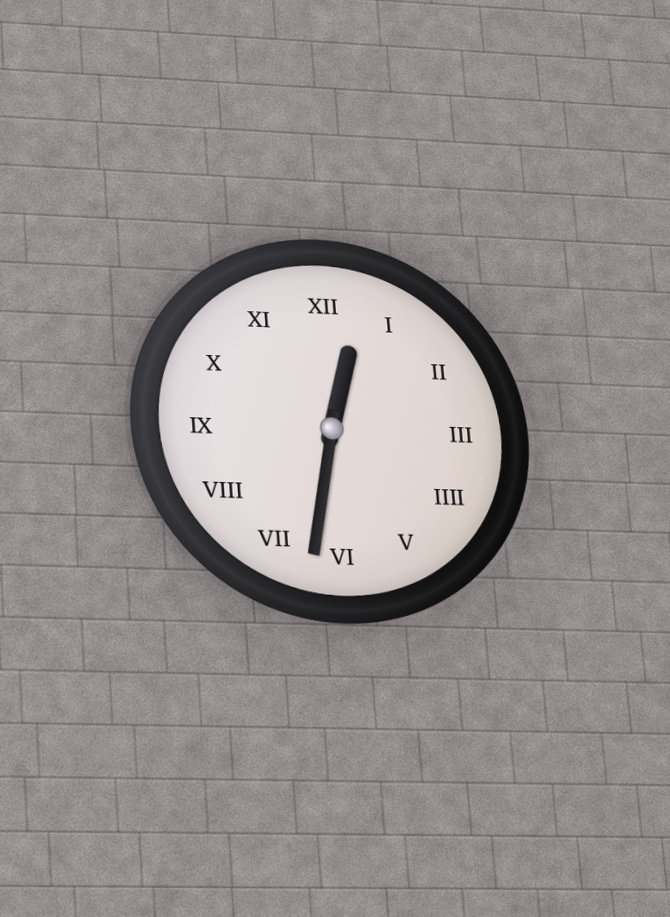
**12:32**
